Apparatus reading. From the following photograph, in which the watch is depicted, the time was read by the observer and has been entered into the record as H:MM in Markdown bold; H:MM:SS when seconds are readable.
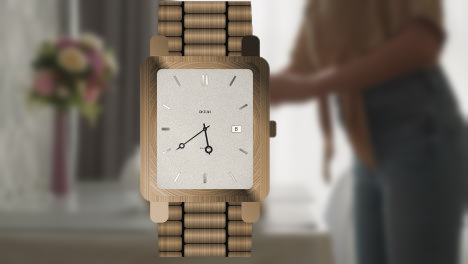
**5:39**
